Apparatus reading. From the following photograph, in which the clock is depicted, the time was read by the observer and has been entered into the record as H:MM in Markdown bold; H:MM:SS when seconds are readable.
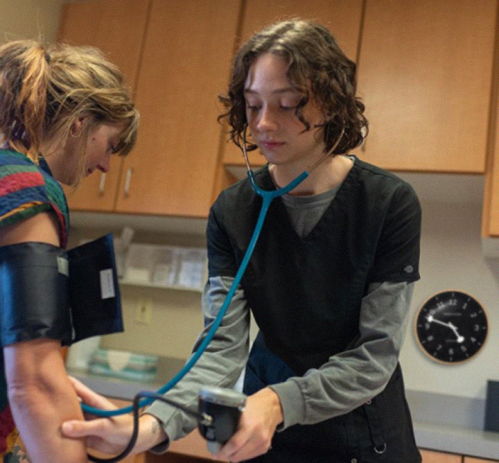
**4:48**
